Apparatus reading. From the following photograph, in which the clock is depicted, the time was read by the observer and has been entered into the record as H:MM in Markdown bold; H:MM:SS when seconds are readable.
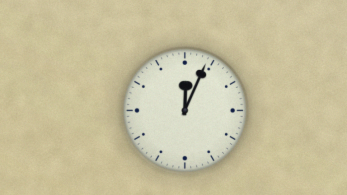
**12:04**
